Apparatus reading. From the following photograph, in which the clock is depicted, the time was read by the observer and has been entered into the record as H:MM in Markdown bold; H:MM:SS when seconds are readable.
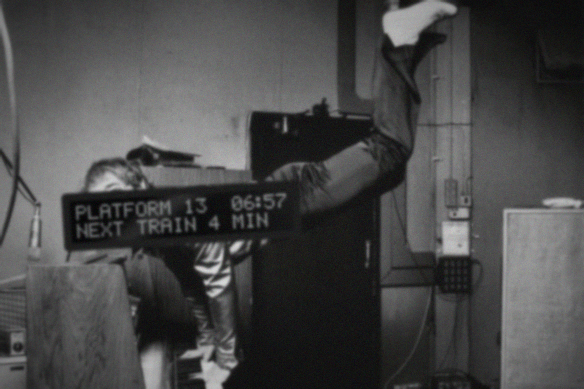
**6:57**
